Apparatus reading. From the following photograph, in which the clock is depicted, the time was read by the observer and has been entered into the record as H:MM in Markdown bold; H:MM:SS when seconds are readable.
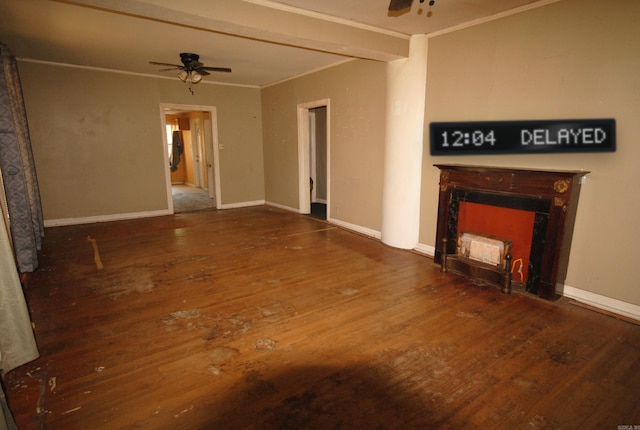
**12:04**
